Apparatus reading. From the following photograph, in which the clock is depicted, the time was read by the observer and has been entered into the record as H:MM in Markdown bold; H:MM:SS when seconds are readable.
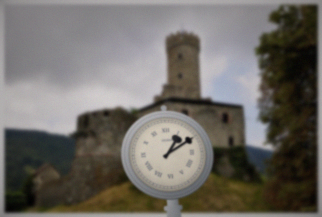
**1:10**
